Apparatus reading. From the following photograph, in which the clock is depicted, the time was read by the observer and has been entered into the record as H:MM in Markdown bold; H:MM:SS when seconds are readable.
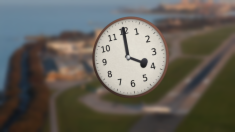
**4:00**
